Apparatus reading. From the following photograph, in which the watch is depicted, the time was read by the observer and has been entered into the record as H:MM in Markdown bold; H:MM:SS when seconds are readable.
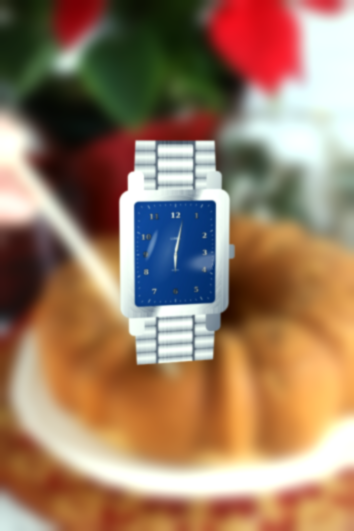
**6:02**
